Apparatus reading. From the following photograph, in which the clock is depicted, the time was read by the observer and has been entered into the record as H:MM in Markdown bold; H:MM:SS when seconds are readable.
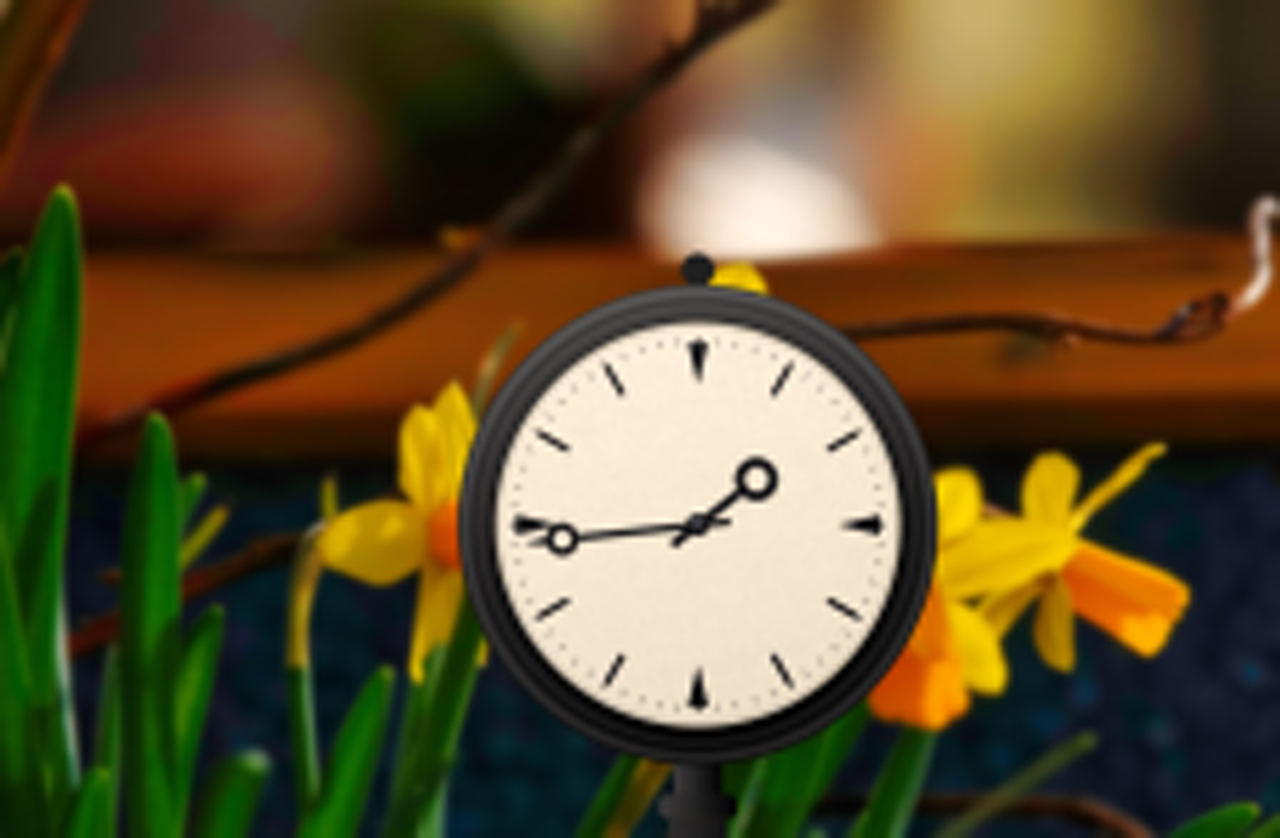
**1:44**
